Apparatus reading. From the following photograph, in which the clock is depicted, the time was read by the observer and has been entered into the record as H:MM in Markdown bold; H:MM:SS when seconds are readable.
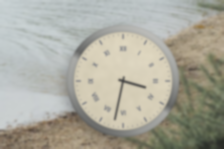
**3:32**
